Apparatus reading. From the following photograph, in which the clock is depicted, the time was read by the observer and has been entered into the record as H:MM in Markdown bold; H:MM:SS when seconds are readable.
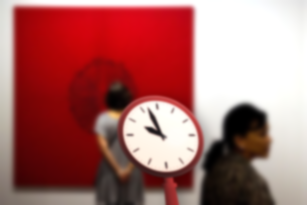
**9:57**
